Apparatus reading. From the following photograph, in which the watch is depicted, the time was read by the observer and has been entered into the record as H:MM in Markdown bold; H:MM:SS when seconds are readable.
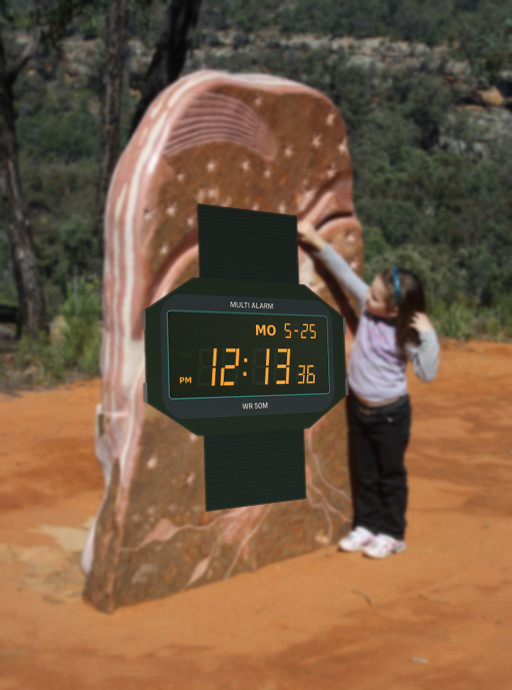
**12:13:36**
